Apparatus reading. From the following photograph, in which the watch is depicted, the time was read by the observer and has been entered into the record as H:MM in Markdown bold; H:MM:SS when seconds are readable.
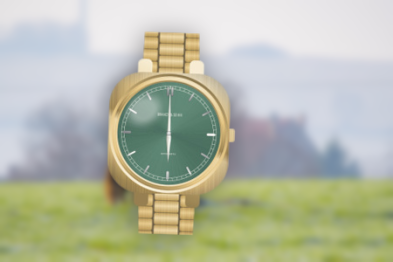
**6:00**
